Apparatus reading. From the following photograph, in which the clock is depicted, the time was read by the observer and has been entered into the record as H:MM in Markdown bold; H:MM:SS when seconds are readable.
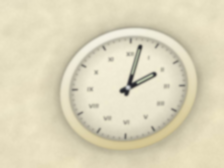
**2:02**
